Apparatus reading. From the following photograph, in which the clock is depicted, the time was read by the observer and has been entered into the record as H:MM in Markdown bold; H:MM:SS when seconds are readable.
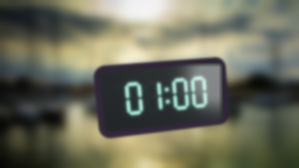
**1:00**
